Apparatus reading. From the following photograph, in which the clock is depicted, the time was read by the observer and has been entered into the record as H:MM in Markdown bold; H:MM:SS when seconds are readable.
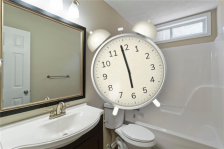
**5:59**
